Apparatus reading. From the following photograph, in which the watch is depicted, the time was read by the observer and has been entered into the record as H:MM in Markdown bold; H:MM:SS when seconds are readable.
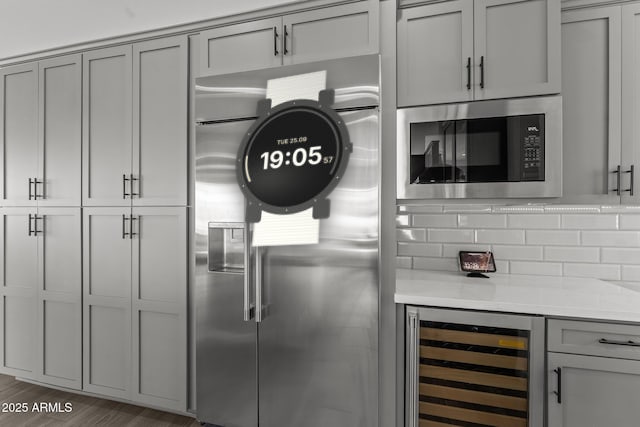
**19:05**
